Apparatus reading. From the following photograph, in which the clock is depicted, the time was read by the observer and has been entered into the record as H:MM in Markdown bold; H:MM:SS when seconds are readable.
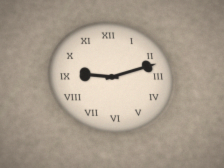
**9:12**
